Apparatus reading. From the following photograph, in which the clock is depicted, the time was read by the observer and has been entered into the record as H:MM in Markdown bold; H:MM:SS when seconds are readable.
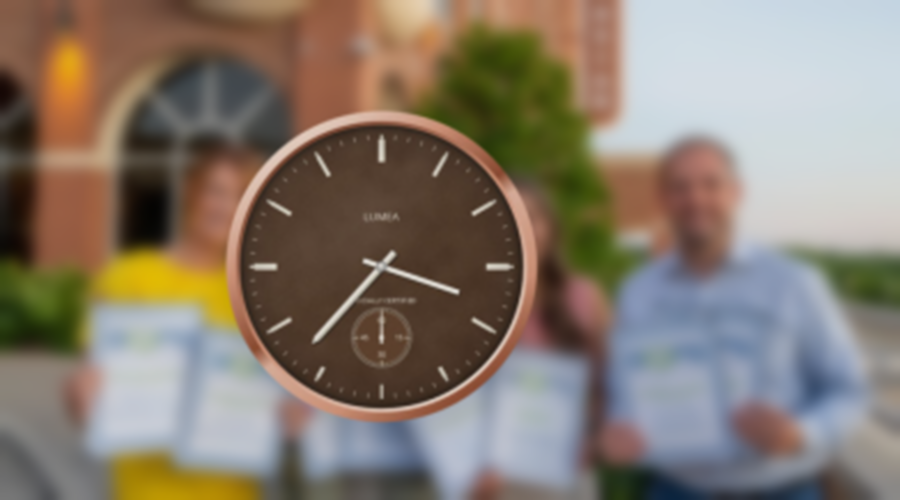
**3:37**
